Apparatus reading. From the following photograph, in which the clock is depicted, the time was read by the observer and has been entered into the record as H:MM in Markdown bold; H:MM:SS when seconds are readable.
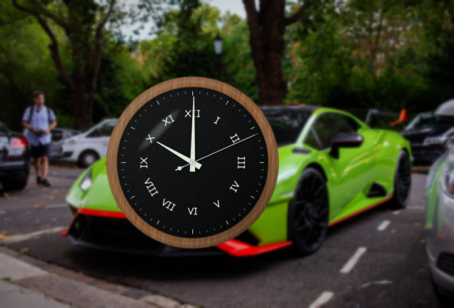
**10:00:11**
